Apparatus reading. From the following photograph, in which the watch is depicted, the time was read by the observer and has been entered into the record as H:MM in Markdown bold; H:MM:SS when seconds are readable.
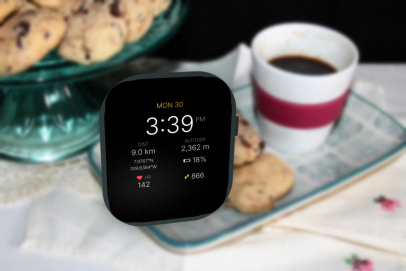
**3:39**
